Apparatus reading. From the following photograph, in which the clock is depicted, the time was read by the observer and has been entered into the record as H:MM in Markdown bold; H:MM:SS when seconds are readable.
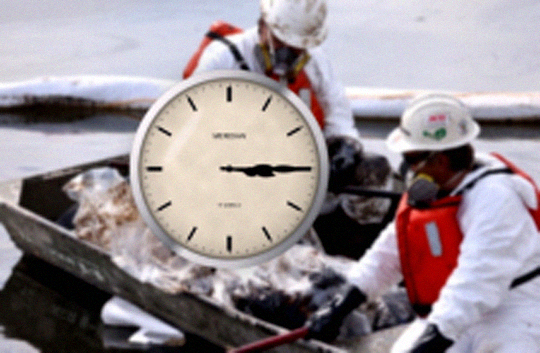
**3:15**
